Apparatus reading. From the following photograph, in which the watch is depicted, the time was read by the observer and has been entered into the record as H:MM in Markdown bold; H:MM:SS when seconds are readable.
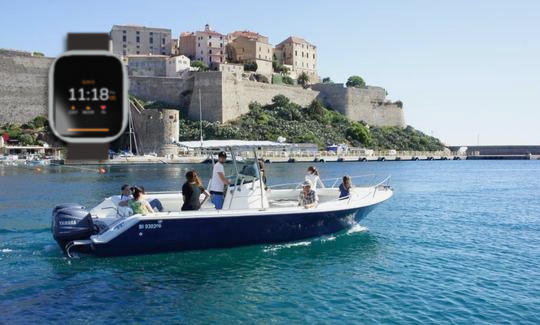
**11:18**
